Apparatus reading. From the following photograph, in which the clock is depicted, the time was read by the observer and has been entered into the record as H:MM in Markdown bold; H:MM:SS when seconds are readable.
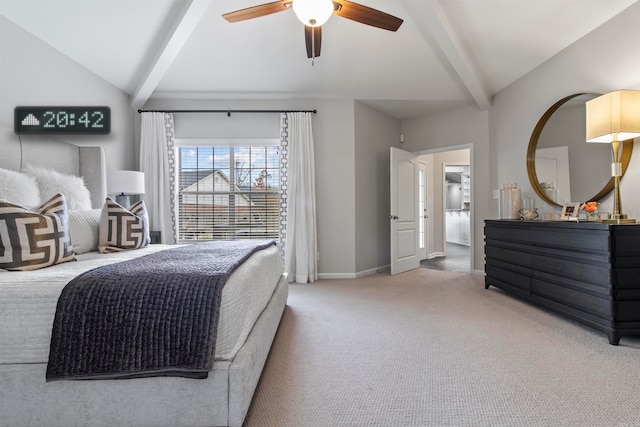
**20:42**
